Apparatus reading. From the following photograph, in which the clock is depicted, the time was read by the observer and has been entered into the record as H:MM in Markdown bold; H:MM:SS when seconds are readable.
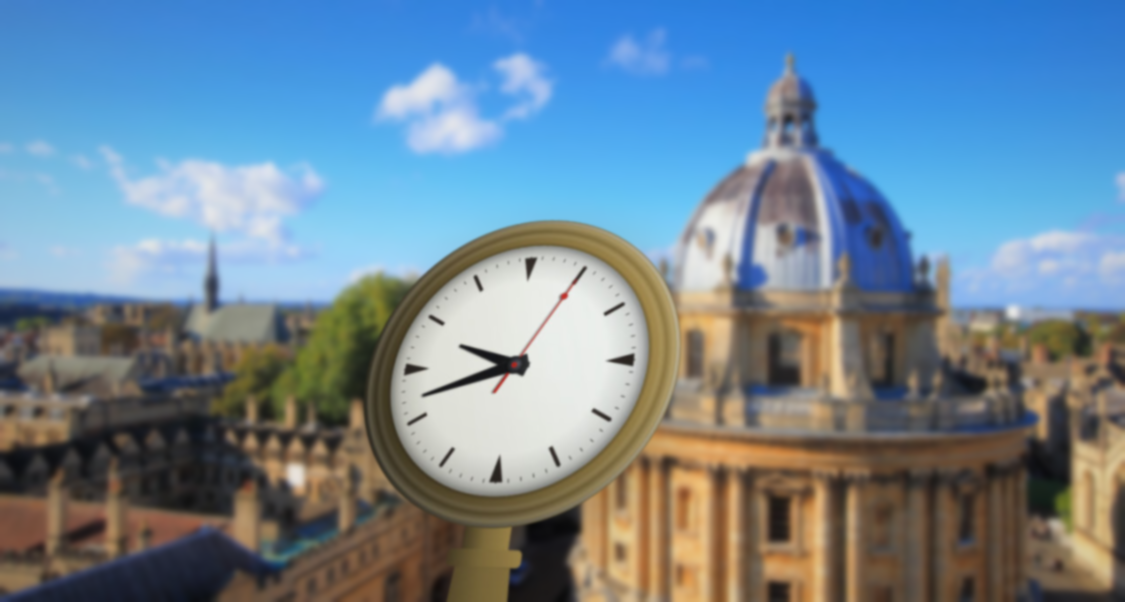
**9:42:05**
